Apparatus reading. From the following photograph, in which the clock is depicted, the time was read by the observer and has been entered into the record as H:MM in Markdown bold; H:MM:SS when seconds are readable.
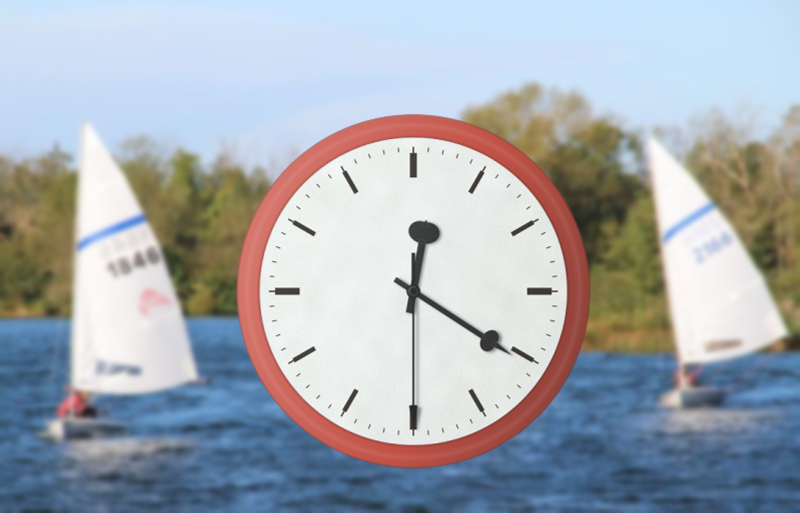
**12:20:30**
